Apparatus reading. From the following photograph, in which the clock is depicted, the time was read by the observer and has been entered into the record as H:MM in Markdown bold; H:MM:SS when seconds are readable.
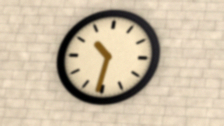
**10:31**
